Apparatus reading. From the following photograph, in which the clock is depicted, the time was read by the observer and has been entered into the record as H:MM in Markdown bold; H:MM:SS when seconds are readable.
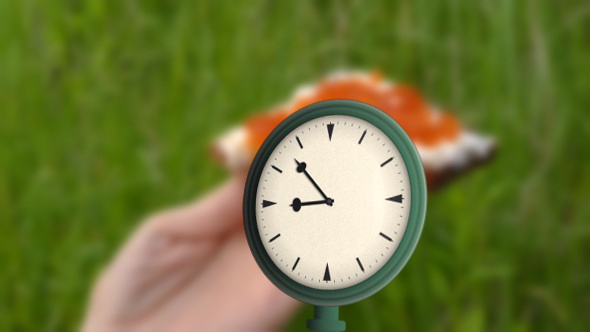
**8:53**
